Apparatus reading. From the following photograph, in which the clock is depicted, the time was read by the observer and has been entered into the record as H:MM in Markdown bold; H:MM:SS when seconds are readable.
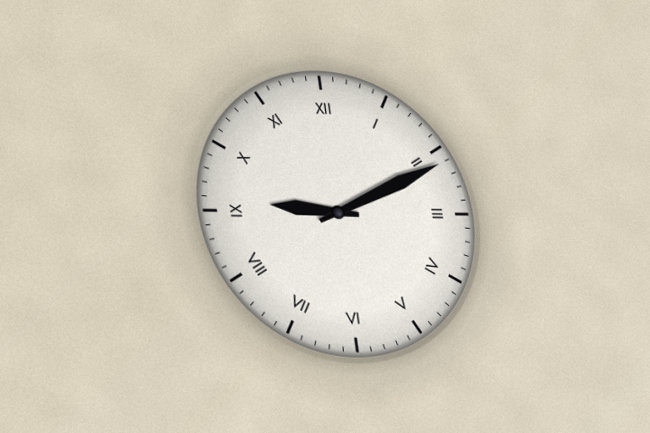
**9:11**
